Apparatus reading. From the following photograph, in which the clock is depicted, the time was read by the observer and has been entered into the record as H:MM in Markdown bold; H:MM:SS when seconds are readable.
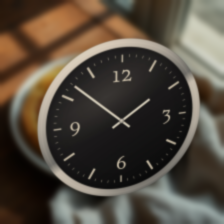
**1:52**
